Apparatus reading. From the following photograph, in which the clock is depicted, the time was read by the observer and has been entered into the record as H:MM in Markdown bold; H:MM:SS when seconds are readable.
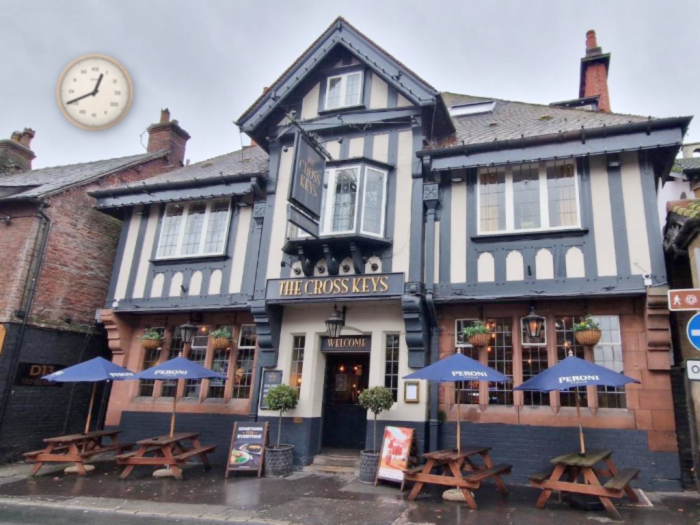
**12:41**
